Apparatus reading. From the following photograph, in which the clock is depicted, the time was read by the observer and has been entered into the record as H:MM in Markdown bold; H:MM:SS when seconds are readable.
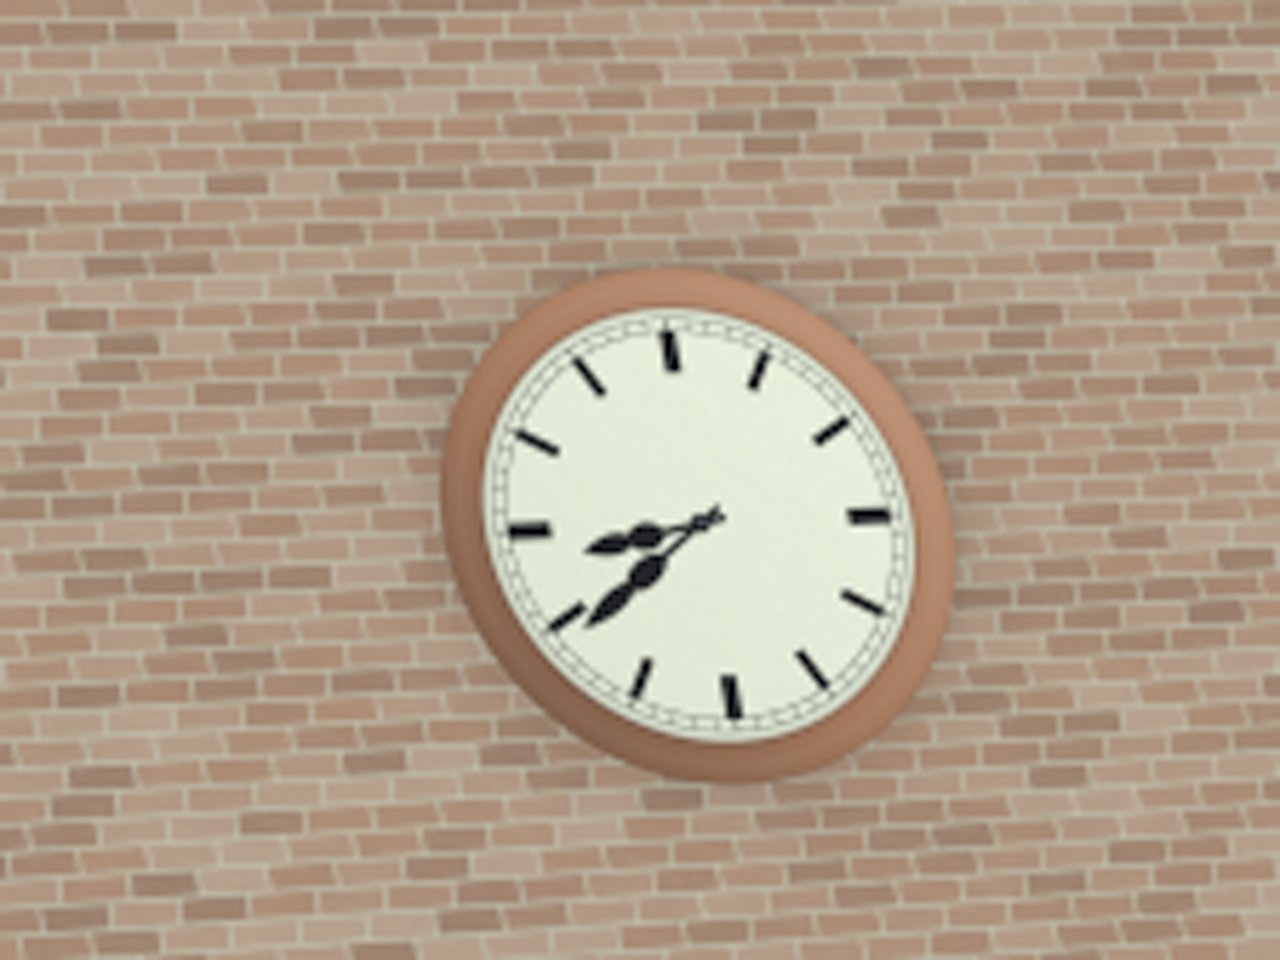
**8:39**
